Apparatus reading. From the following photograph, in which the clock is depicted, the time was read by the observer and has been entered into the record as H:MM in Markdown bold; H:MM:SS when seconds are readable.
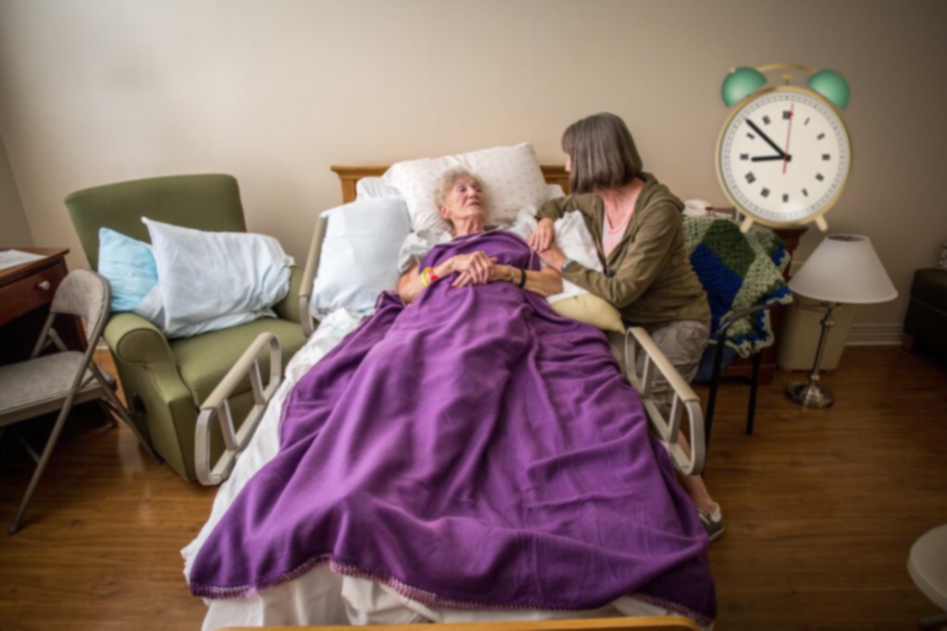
**8:52:01**
